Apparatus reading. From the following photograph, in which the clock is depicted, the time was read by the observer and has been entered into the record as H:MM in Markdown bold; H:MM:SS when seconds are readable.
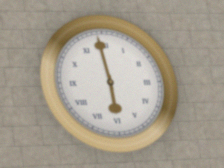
**5:59**
